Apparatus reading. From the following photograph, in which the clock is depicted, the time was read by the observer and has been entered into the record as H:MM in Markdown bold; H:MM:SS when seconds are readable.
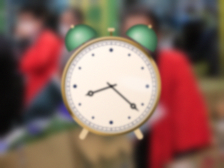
**8:22**
